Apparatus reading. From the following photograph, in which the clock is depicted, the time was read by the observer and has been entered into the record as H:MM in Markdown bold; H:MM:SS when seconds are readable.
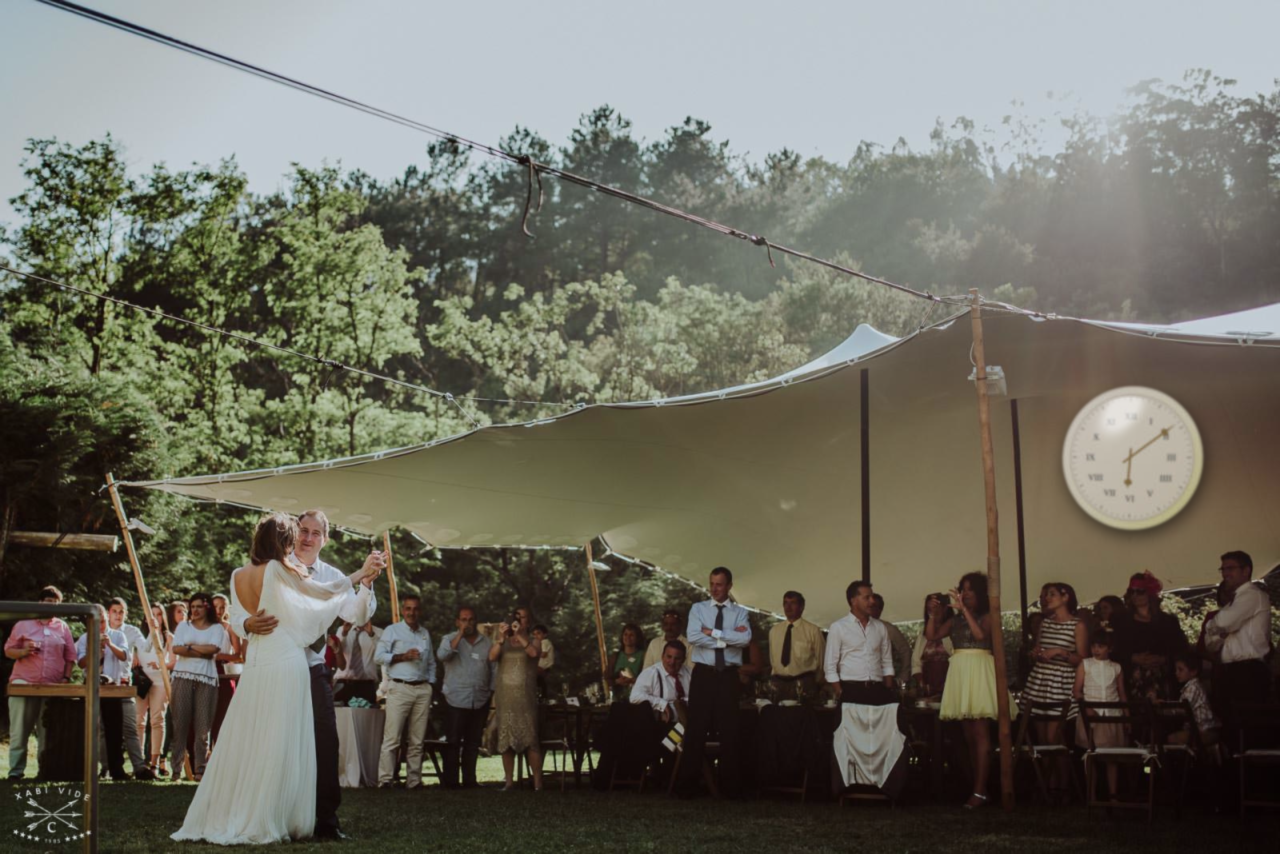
**6:09**
